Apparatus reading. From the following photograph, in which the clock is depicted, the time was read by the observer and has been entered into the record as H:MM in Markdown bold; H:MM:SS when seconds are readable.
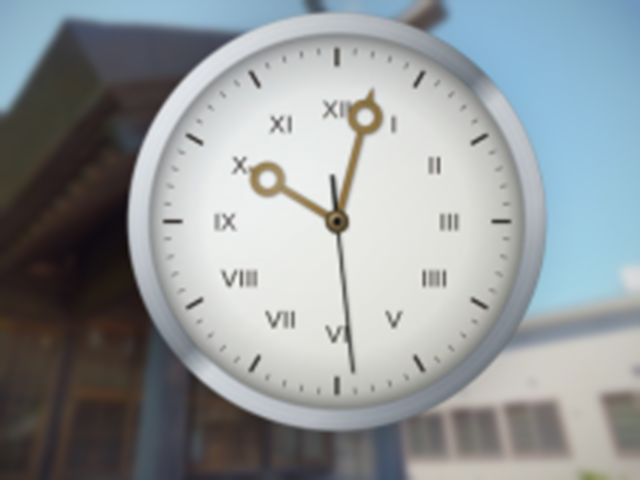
**10:02:29**
